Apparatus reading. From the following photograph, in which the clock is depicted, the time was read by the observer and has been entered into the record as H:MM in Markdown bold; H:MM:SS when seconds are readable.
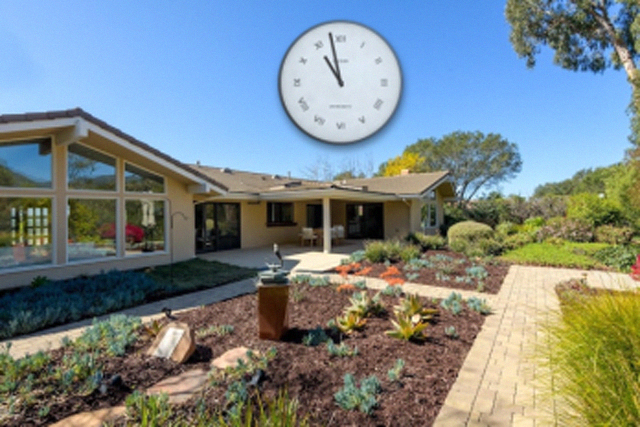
**10:58**
